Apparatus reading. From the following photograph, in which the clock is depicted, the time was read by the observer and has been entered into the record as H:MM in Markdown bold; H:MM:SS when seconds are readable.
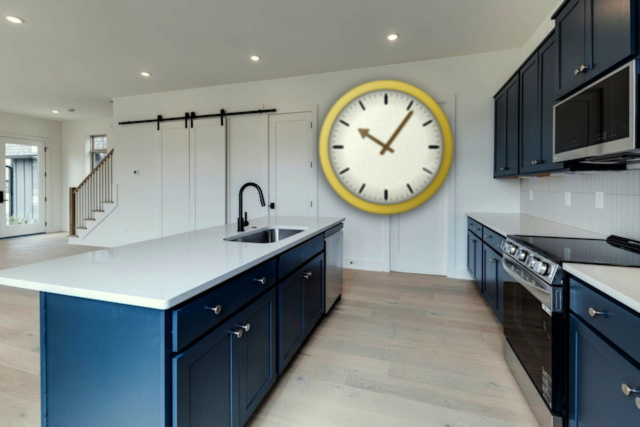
**10:06**
